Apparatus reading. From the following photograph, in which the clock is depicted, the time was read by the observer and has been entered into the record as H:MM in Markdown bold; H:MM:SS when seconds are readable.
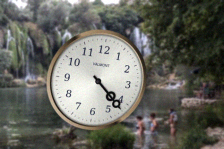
**4:22**
